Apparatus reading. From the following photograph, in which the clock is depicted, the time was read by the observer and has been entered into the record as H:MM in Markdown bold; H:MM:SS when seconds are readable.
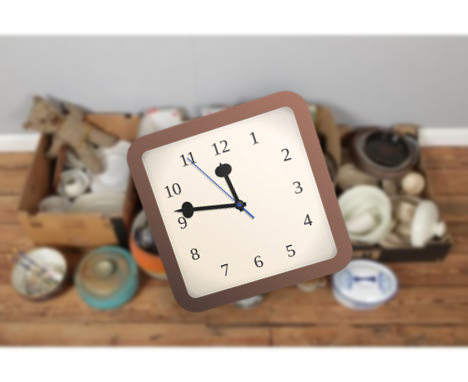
**11:46:55**
